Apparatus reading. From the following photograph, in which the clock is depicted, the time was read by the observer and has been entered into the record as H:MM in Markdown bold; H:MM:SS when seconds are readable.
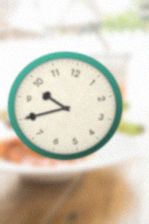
**9:40**
